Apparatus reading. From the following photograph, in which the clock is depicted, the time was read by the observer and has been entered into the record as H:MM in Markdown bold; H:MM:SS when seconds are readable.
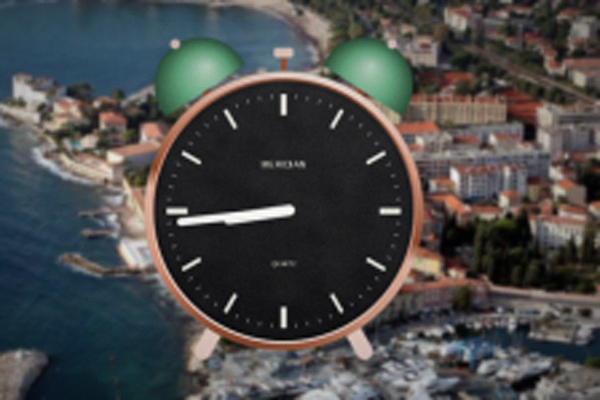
**8:44**
